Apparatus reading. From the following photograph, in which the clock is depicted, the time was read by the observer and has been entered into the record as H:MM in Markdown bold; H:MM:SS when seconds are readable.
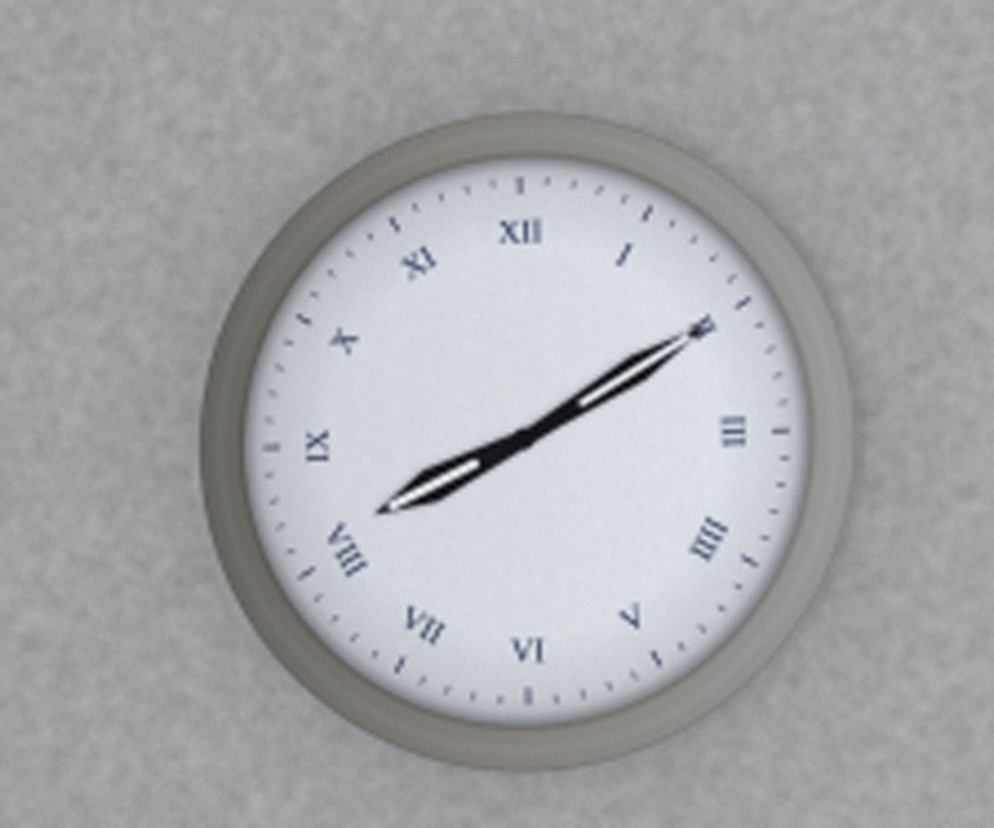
**8:10**
